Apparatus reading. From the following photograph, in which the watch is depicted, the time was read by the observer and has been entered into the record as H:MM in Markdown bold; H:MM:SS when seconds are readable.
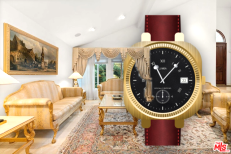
**11:07**
